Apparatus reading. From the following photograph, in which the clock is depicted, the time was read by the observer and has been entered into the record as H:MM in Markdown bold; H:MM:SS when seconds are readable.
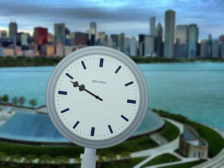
**9:49**
